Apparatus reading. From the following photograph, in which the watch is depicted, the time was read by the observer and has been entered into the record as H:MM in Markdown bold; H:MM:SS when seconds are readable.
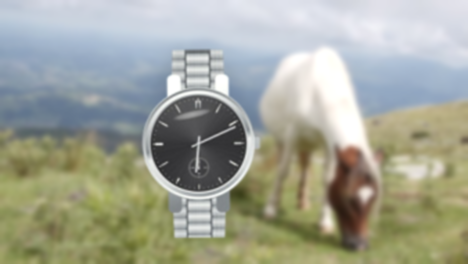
**6:11**
